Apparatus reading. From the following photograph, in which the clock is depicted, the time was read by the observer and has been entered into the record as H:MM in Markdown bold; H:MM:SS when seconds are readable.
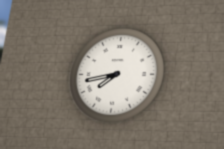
**7:43**
